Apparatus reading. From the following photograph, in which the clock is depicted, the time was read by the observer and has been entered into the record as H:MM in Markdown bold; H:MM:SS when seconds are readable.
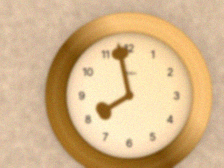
**7:58**
